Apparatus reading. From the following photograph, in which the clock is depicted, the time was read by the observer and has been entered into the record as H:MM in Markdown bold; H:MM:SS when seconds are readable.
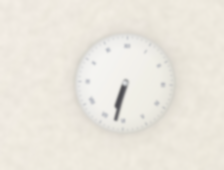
**6:32**
